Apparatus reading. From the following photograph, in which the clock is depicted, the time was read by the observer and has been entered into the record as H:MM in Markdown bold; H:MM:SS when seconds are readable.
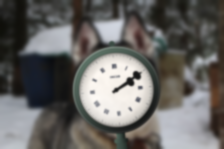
**2:10**
